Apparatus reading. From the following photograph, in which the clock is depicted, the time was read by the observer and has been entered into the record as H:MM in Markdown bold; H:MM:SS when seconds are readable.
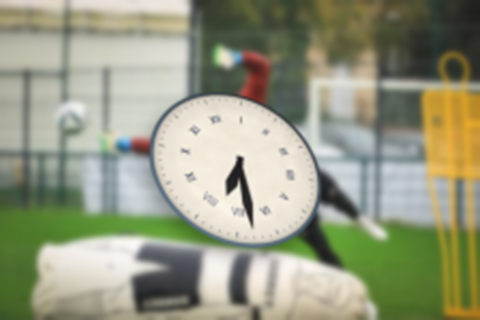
**7:33**
